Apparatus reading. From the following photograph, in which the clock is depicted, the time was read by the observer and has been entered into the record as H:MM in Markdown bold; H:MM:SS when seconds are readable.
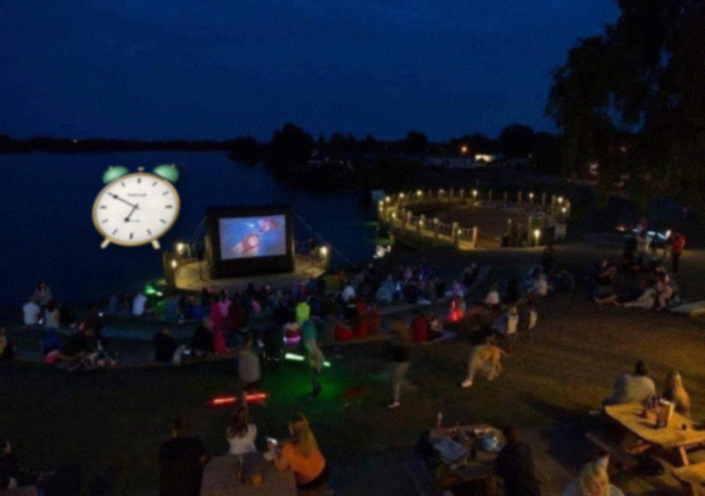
**6:50**
